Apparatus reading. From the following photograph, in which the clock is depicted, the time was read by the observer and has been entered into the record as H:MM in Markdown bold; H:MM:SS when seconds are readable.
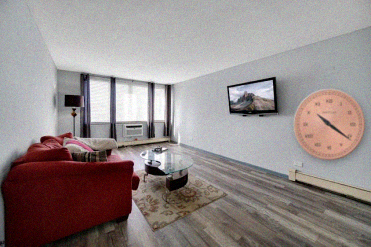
**10:21**
